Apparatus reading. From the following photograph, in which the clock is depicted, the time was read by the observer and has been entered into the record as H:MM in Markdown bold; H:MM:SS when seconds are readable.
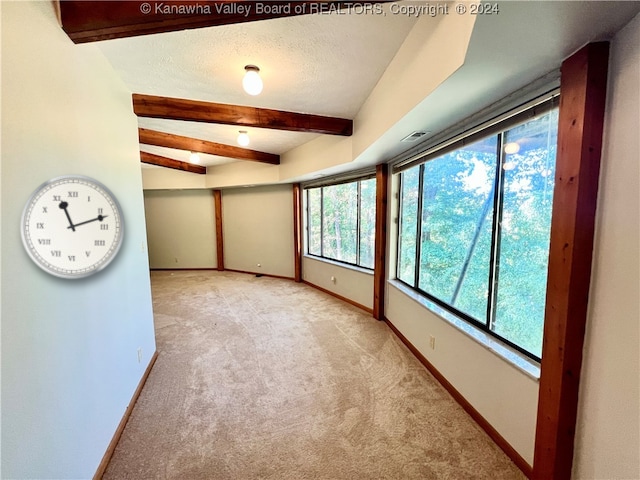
**11:12**
